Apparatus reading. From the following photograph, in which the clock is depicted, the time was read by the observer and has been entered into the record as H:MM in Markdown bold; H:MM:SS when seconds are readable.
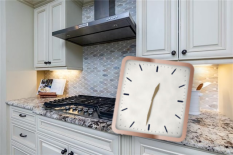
**12:31**
